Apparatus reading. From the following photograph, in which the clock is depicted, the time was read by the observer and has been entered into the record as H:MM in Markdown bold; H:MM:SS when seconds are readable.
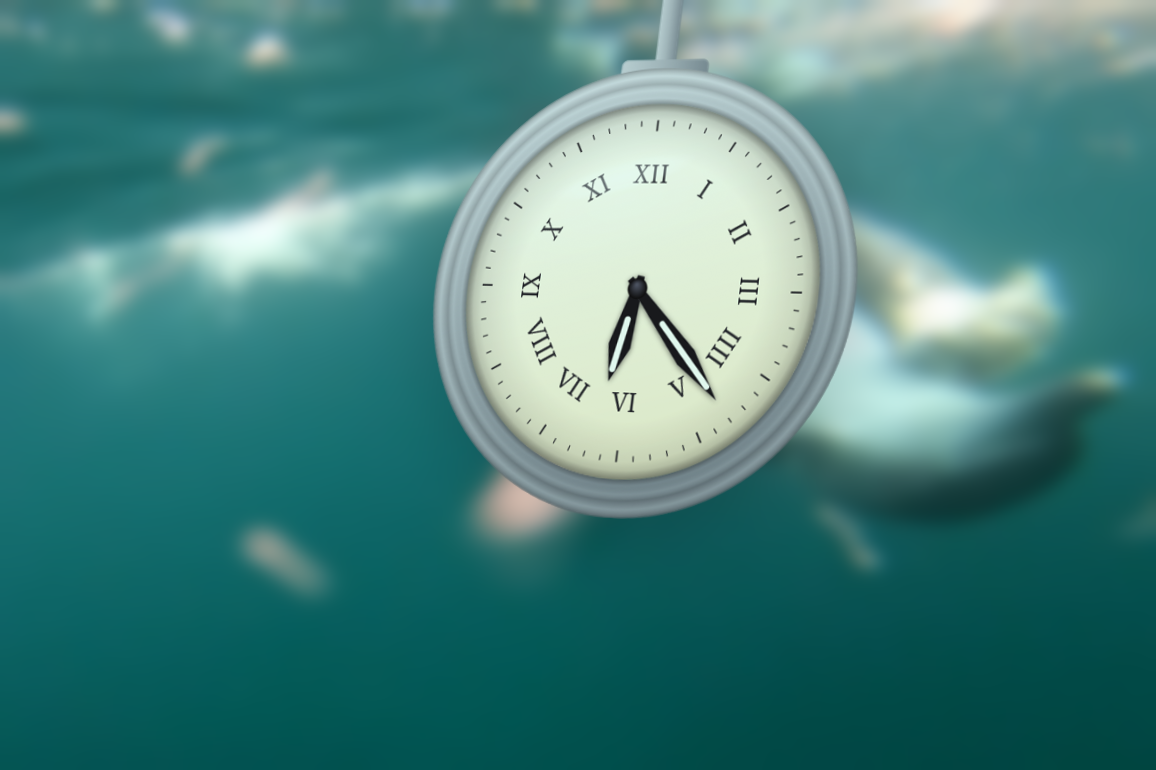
**6:23**
